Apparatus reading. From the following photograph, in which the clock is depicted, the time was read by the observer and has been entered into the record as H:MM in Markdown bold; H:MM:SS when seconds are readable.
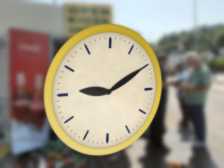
**9:10**
